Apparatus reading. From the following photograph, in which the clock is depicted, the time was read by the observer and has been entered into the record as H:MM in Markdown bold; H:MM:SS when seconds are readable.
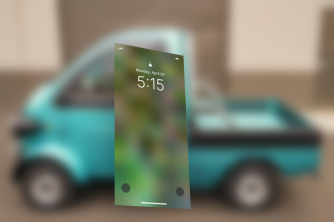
**5:15**
